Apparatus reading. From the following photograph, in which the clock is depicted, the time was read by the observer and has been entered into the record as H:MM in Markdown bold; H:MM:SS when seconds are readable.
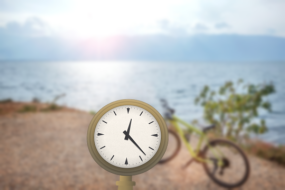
**12:23**
